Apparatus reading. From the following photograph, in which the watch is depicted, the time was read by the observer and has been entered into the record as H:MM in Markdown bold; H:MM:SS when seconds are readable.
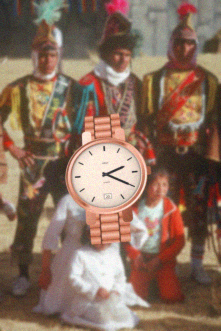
**2:20**
